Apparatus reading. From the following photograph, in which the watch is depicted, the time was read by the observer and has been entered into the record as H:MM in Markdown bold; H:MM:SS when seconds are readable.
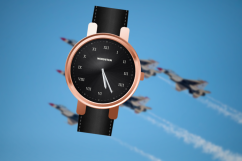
**5:25**
